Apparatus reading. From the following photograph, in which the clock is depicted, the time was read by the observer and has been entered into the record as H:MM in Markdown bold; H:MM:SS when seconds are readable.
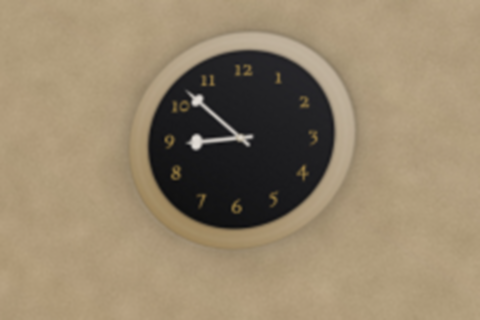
**8:52**
